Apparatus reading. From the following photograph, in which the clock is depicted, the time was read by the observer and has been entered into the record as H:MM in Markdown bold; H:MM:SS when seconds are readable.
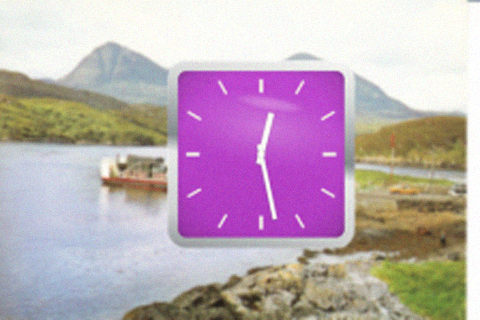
**12:28**
